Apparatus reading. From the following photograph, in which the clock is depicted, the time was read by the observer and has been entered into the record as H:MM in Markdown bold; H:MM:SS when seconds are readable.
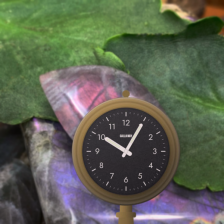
**10:05**
